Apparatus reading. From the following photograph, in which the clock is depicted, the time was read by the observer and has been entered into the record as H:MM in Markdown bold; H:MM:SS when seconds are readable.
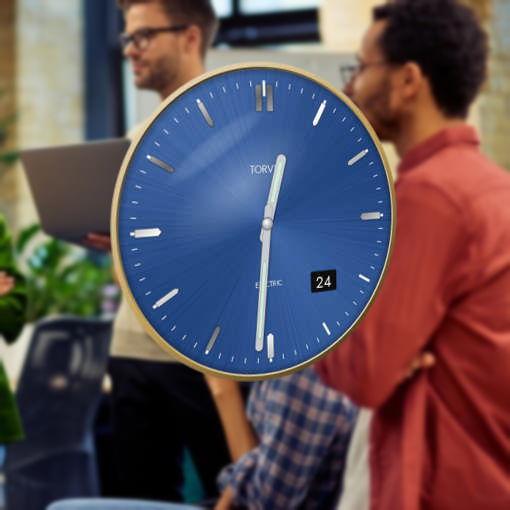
**12:31**
